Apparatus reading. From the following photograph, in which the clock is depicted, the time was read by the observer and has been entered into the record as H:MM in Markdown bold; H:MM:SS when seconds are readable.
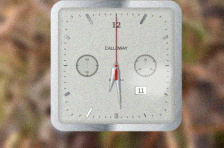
**6:29**
